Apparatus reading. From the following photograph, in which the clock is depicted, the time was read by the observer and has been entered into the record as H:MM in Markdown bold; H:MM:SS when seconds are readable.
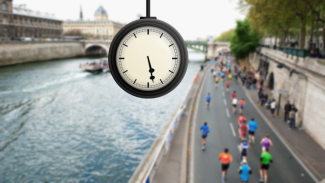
**5:28**
